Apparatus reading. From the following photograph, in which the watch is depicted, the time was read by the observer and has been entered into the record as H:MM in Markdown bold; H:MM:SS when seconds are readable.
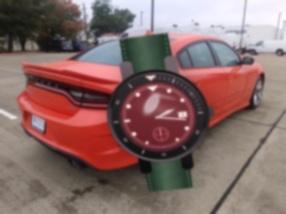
**2:17**
